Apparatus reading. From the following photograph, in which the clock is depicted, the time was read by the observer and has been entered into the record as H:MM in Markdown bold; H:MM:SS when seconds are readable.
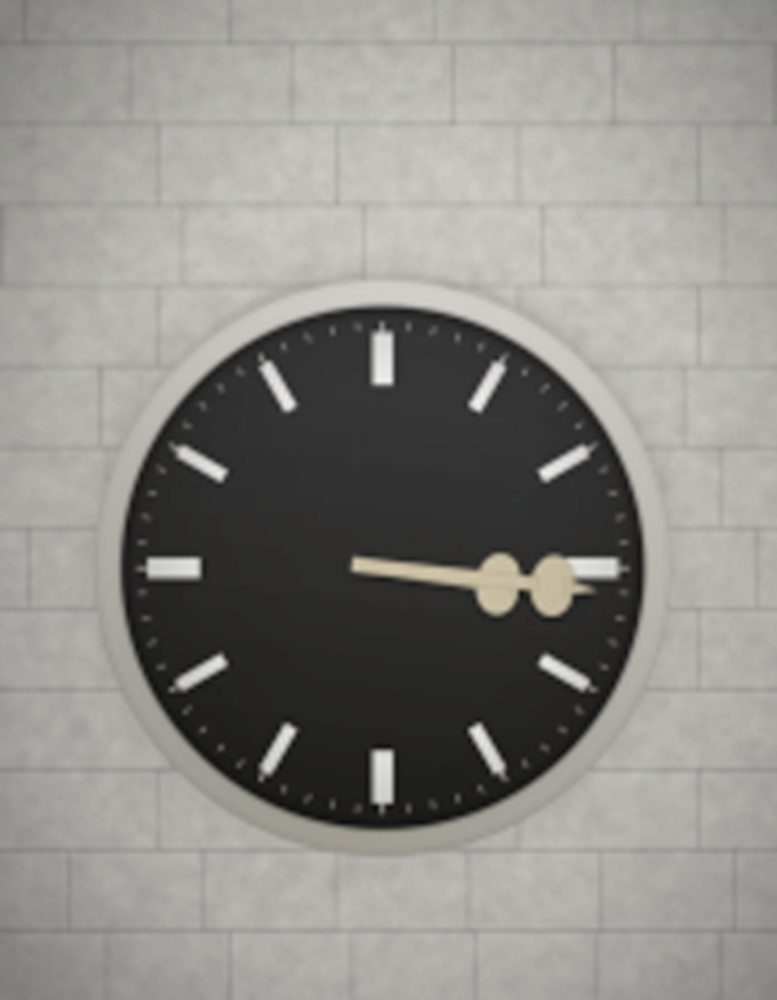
**3:16**
